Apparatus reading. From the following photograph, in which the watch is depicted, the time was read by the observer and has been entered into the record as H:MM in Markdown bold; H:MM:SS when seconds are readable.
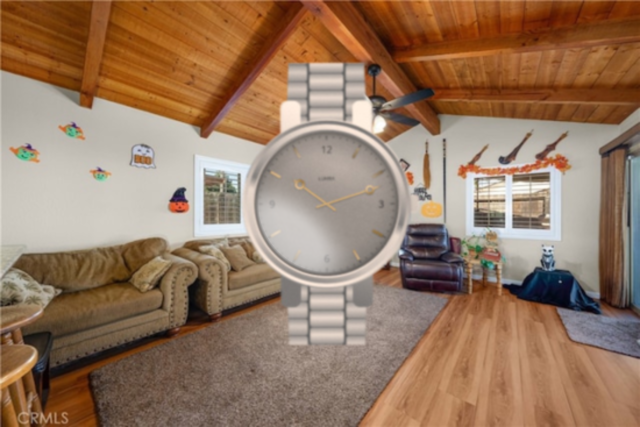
**10:12**
